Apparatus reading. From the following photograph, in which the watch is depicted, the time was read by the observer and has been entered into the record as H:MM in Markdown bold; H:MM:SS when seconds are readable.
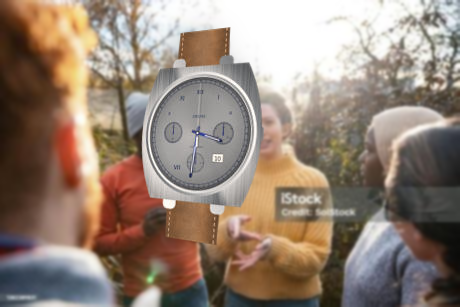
**3:31**
